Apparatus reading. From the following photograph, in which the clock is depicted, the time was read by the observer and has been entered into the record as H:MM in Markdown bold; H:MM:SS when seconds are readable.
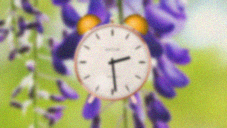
**2:29**
